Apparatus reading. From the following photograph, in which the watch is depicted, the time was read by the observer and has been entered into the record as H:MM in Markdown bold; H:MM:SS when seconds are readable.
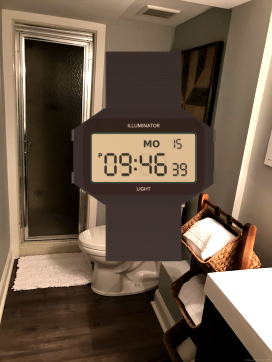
**9:46:39**
